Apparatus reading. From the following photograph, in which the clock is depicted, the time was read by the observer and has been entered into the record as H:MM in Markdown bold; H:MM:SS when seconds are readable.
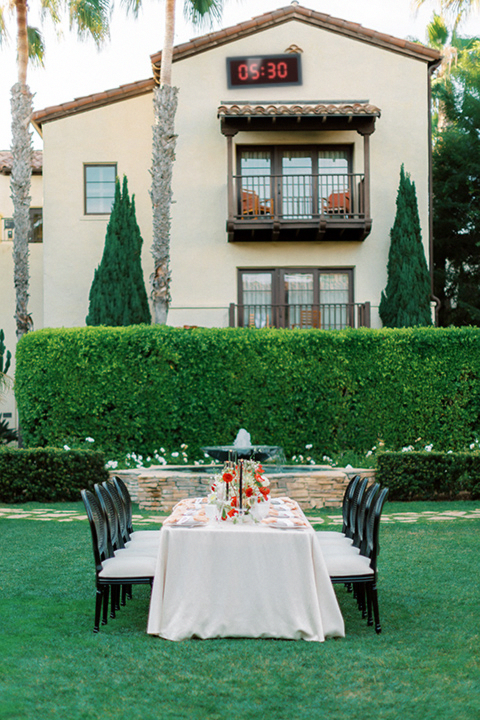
**5:30**
